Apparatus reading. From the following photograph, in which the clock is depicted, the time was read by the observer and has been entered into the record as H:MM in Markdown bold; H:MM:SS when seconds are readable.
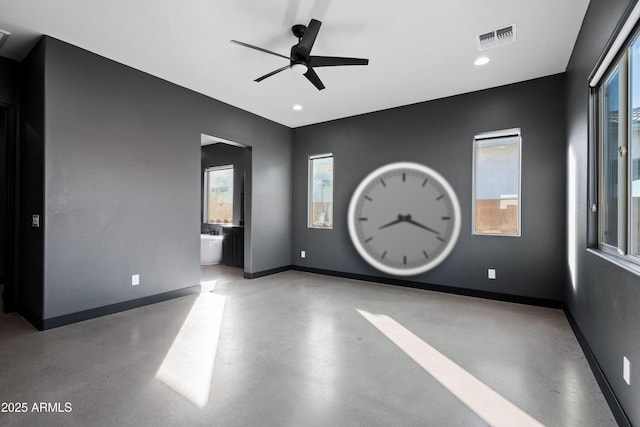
**8:19**
